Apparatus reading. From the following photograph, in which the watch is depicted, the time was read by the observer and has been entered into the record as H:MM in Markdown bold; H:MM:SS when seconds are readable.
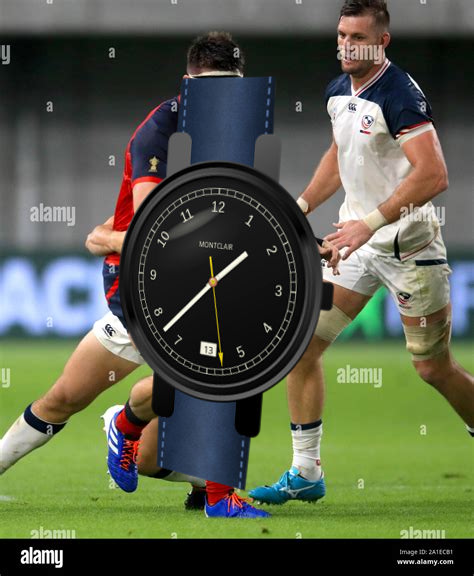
**1:37:28**
